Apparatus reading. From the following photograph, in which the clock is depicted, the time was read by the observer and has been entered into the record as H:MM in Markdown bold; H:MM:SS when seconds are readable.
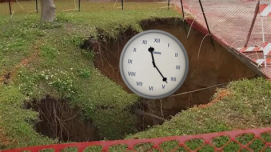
**11:23**
